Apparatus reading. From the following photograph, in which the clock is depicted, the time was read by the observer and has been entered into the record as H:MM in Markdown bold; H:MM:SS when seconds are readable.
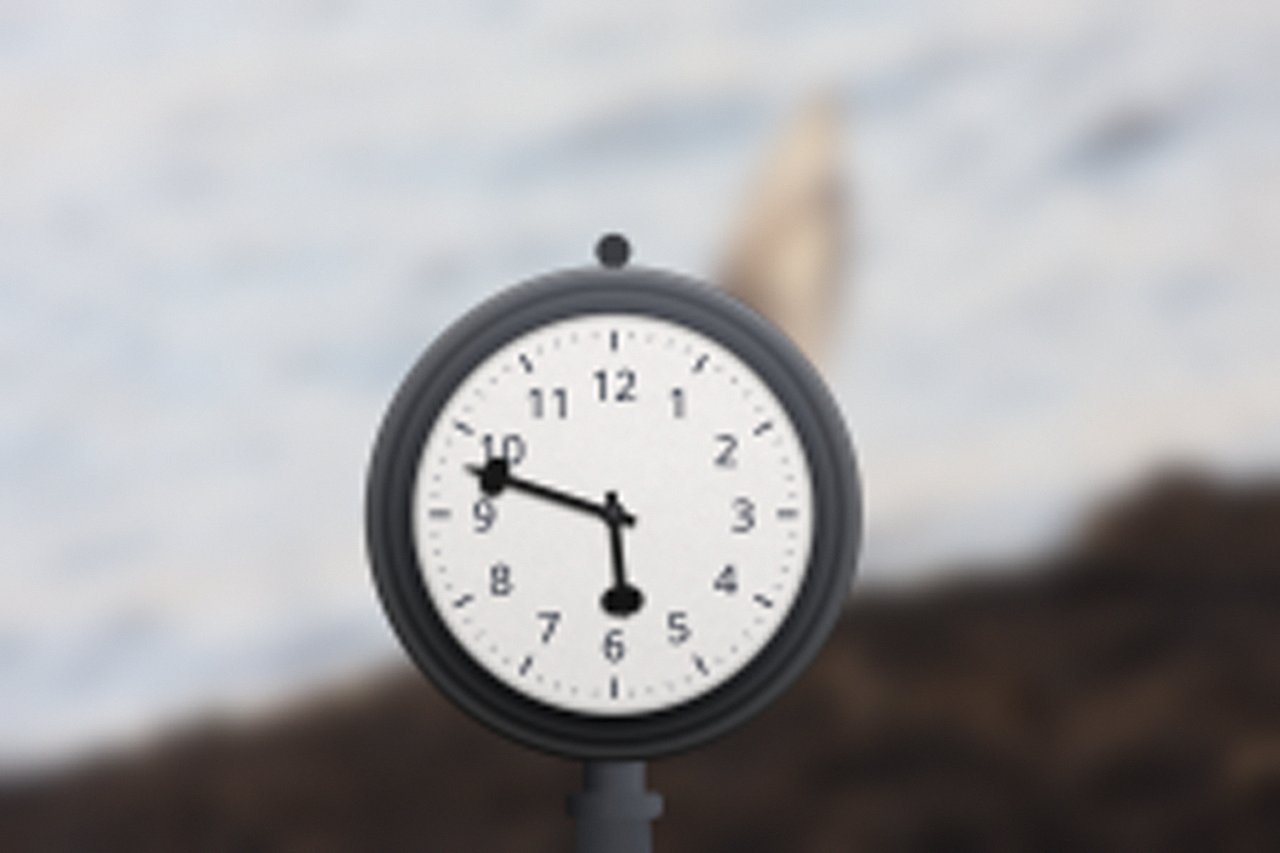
**5:48**
